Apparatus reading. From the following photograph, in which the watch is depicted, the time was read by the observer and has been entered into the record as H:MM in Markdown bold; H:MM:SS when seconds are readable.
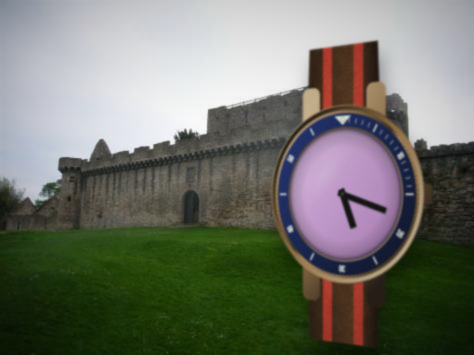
**5:18**
